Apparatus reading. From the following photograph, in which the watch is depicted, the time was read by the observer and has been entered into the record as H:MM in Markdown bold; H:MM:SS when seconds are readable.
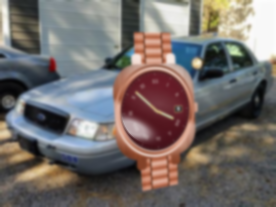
**3:52**
